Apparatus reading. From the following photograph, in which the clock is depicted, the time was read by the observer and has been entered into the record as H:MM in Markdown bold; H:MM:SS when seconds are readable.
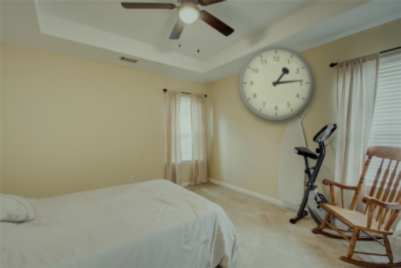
**1:14**
